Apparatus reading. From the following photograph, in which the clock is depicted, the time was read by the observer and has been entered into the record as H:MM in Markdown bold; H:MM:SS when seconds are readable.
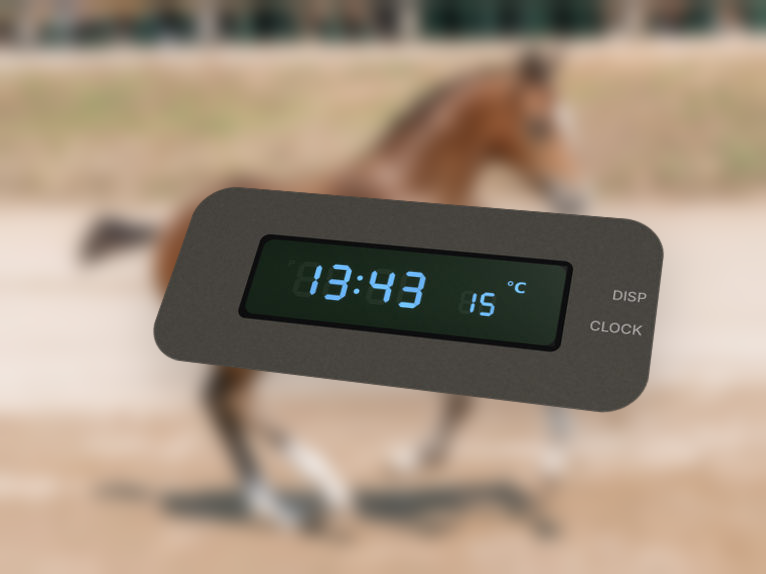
**13:43**
